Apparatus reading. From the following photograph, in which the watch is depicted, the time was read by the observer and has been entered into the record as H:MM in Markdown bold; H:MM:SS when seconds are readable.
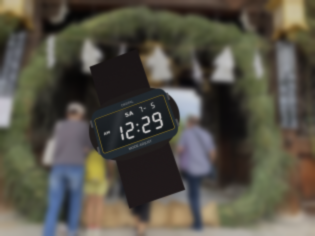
**12:29**
